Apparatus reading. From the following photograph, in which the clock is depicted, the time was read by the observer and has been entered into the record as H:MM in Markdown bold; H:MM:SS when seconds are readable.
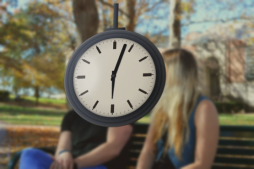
**6:03**
